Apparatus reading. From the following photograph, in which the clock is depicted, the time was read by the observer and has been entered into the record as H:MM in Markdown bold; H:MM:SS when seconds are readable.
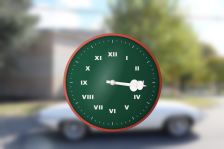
**3:16**
